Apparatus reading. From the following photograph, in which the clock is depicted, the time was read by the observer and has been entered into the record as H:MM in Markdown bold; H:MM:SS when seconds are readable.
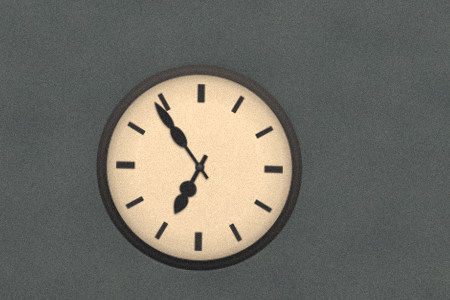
**6:54**
